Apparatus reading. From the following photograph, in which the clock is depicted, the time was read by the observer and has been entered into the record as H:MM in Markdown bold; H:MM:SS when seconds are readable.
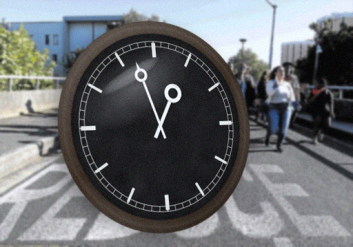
**12:57**
